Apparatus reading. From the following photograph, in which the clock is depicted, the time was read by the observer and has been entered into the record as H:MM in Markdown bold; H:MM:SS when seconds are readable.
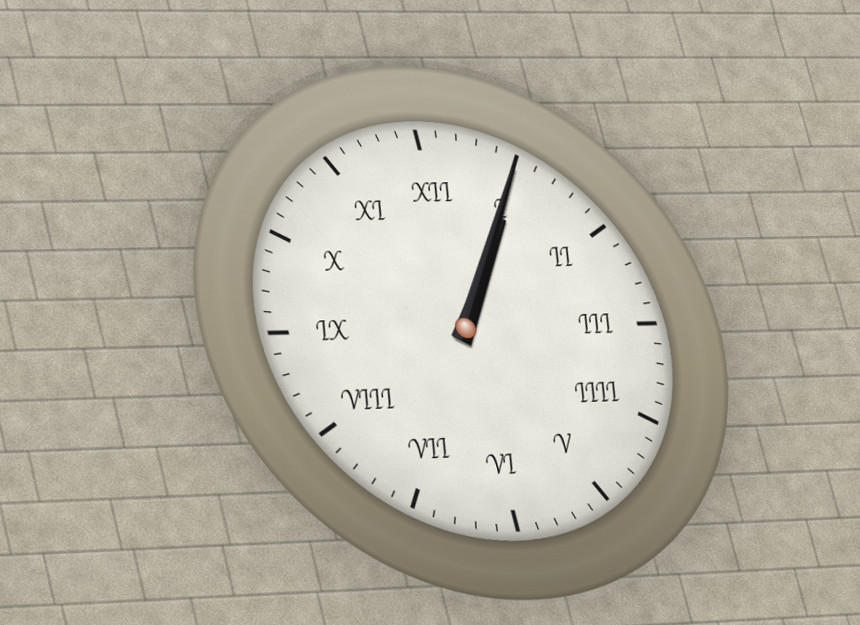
**1:05**
